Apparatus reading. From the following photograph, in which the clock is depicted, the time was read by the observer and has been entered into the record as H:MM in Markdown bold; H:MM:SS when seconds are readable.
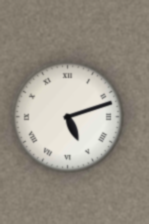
**5:12**
